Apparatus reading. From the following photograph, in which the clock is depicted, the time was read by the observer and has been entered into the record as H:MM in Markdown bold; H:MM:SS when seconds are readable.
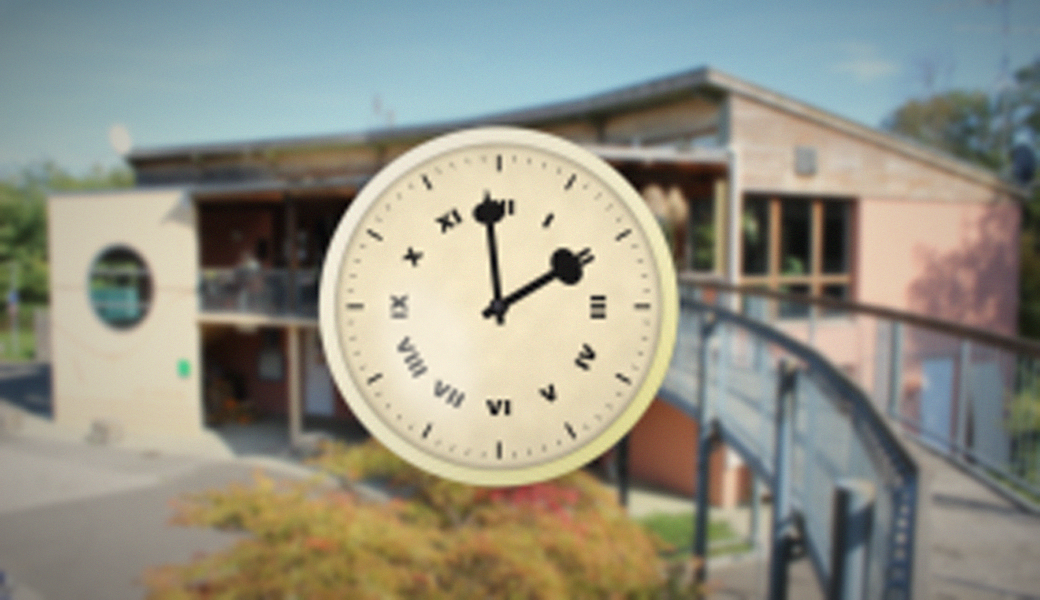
**1:59**
